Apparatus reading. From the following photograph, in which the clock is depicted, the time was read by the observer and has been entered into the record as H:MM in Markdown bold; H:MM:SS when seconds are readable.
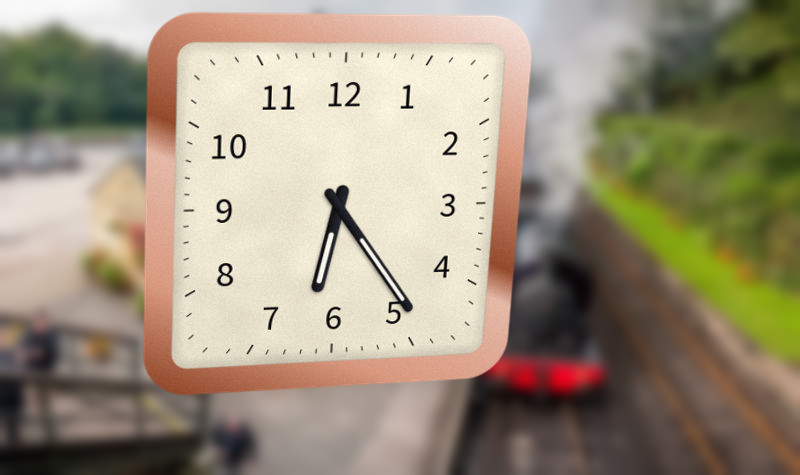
**6:24**
